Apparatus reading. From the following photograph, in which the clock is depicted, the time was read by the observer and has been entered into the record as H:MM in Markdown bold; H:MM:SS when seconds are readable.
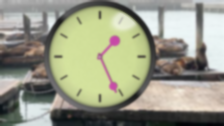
**1:26**
